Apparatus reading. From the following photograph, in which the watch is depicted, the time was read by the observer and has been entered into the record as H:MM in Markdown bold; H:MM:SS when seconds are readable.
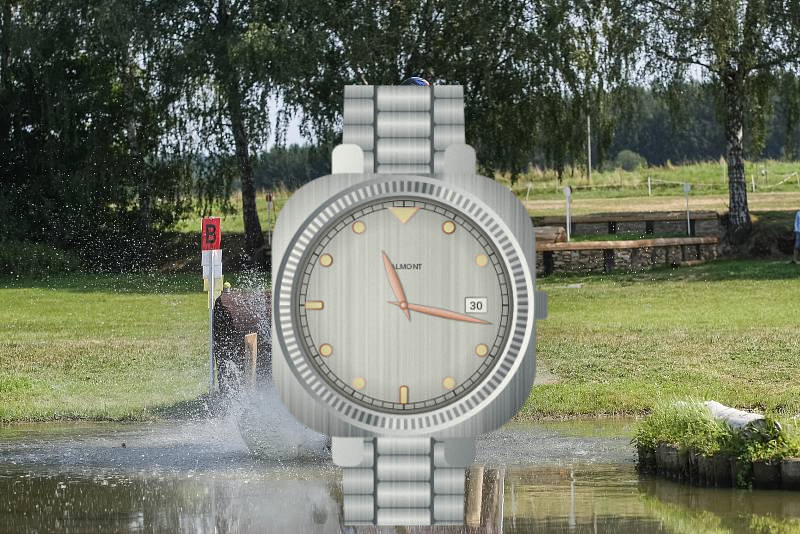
**11:17**
